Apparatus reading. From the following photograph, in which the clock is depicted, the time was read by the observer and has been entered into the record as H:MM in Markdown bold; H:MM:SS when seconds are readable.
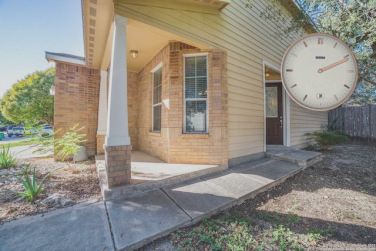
**2:11**
